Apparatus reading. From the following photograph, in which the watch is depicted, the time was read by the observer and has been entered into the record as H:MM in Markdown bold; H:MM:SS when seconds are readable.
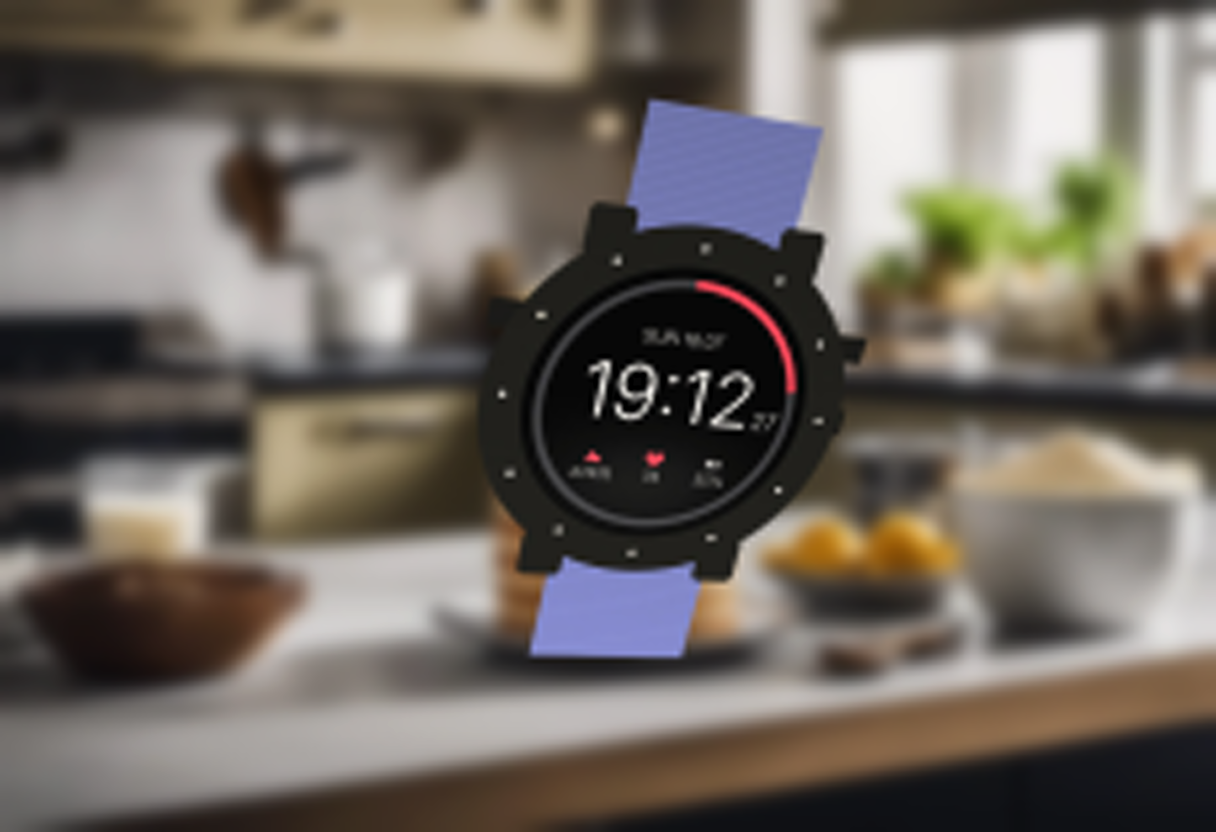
**19:12**
